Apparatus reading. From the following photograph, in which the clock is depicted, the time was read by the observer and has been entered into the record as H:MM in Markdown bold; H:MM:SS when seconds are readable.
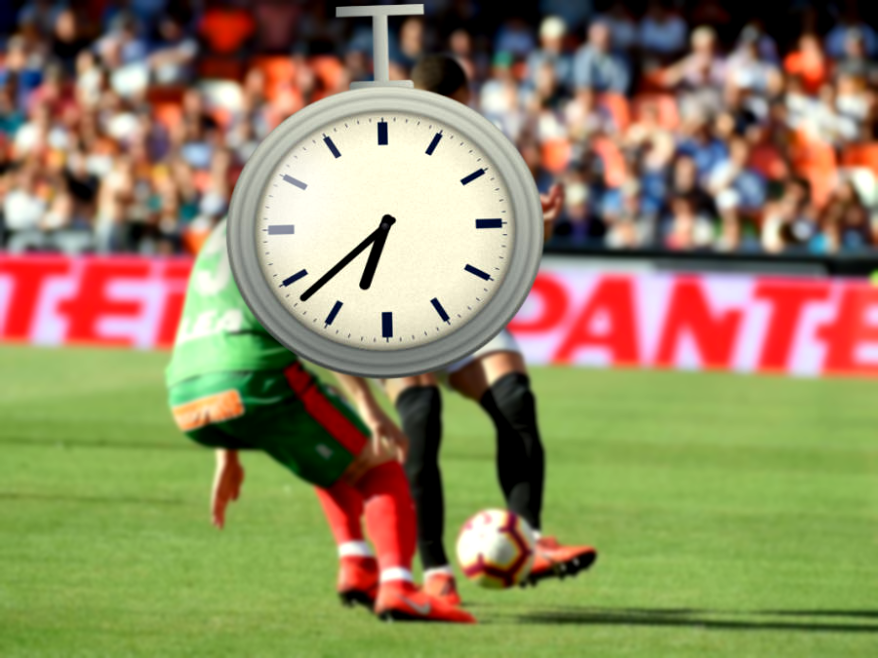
**6:38**
